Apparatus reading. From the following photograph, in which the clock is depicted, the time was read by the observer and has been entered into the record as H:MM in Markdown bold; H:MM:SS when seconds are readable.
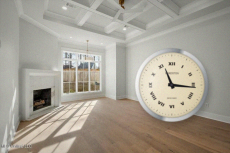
**11:16**
